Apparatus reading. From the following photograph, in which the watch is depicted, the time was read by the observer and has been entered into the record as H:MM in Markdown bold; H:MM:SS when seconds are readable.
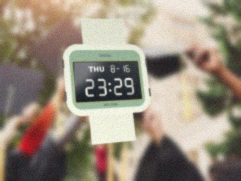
**23:29**
